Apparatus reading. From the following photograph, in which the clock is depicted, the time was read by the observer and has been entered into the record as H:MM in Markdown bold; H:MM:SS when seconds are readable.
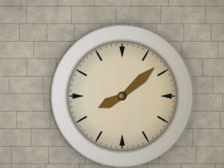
**8:08**
